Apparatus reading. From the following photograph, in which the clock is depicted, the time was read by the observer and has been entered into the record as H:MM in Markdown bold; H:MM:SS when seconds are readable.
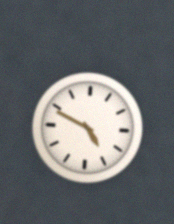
**4:49**
